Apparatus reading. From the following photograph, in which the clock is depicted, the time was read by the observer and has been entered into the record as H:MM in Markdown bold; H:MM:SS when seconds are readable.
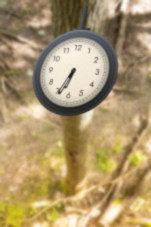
**6:34**
